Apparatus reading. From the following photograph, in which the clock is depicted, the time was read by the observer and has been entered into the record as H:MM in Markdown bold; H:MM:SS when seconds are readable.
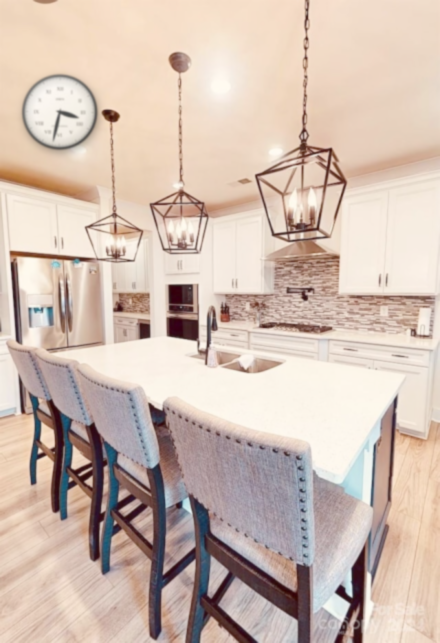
**3:32**
